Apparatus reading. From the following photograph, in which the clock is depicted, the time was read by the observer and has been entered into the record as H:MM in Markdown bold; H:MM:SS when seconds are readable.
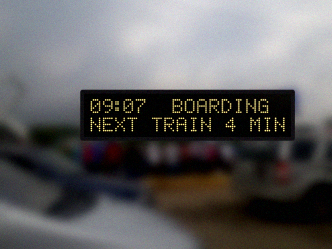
**9:07**
